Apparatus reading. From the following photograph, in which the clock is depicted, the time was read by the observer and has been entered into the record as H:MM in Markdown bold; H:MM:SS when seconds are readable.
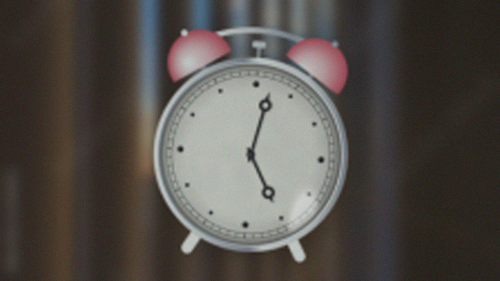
**5:02**
